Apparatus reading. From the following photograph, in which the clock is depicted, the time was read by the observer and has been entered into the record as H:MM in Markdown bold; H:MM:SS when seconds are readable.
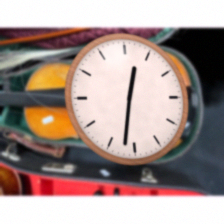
**12:32**
